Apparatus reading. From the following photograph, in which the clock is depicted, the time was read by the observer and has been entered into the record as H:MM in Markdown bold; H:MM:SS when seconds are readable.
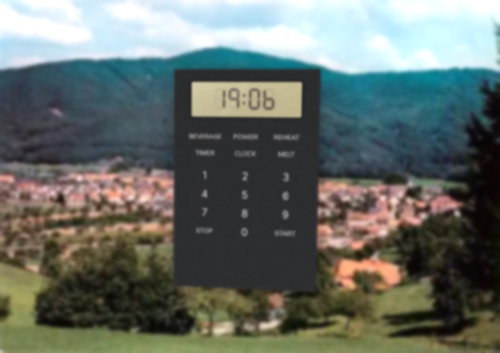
**19:06**
